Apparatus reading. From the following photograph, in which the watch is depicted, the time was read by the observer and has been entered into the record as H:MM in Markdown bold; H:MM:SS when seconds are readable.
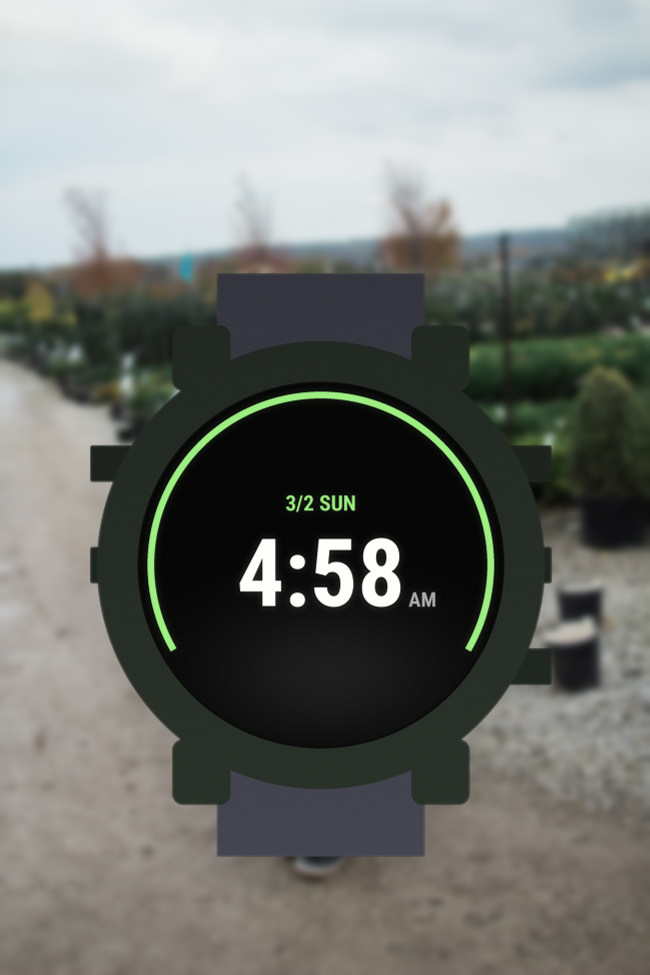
**4:58**
